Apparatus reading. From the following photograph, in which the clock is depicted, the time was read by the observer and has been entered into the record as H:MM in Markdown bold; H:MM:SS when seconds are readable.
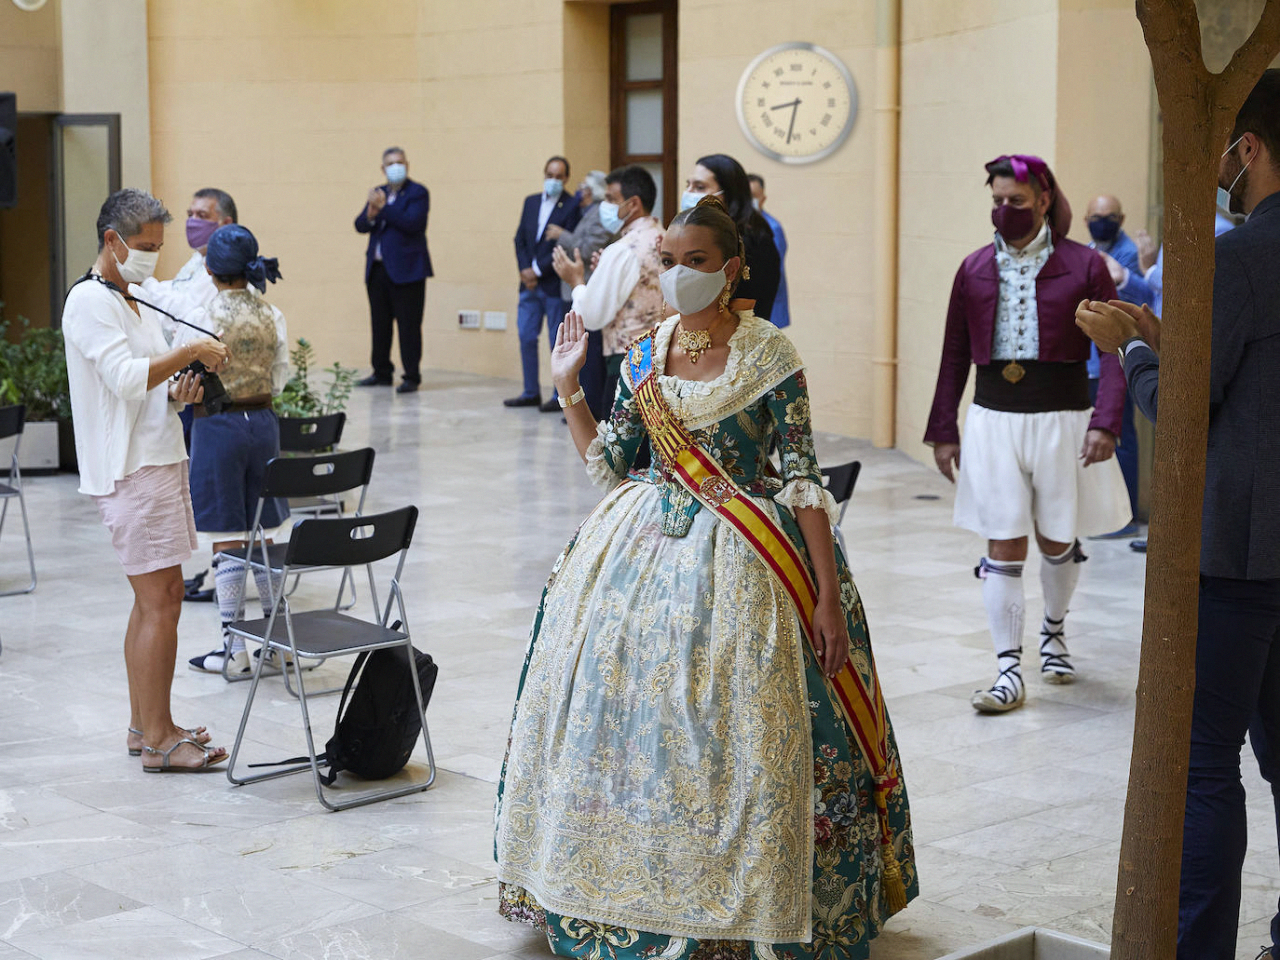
**8:32**
